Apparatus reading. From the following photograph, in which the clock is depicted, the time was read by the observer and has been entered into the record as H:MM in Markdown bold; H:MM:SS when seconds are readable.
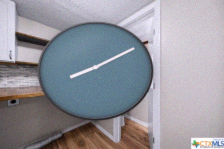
**8:10**
